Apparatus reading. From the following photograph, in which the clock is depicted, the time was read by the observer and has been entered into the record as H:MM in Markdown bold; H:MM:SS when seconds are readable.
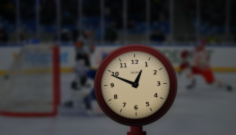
**12:49**
